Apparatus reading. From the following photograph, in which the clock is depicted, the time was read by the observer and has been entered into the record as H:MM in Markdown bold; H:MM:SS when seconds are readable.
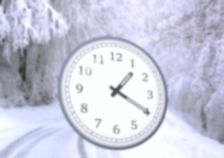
**1:20**
